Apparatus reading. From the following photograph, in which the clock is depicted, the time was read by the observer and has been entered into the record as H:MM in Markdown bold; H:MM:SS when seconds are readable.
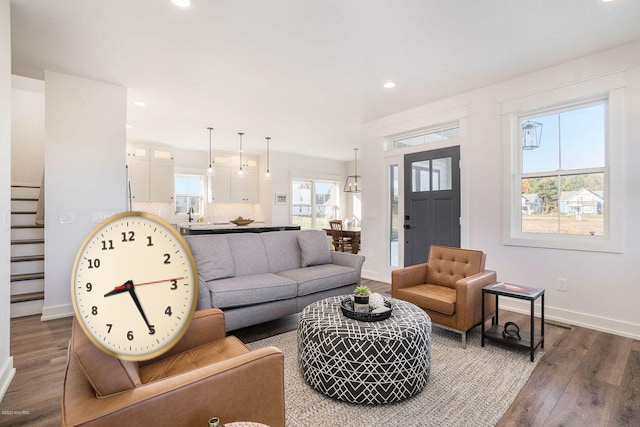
**8:25:14**
